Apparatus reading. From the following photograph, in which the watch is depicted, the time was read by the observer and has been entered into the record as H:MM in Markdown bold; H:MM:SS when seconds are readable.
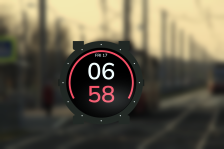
**6:58**
